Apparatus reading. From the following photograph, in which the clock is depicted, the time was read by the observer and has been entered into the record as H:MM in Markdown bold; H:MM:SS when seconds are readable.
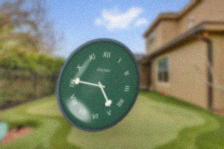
**4:46**
